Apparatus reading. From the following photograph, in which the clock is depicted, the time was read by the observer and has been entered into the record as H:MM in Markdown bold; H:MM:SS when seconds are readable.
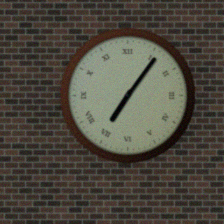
**7:06**
